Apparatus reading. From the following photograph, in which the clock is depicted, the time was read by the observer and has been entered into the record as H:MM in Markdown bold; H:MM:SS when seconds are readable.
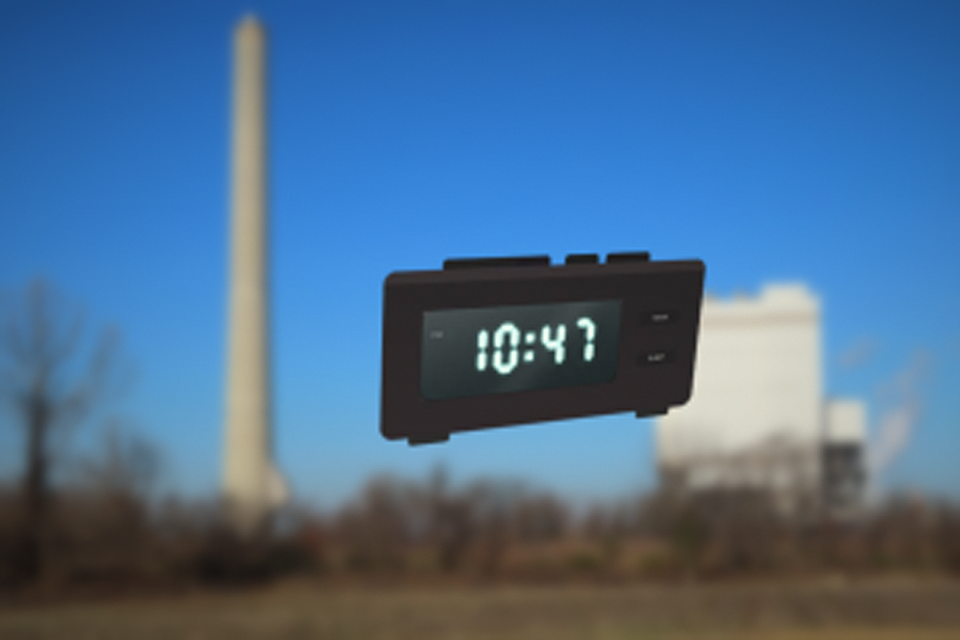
**10:47**
